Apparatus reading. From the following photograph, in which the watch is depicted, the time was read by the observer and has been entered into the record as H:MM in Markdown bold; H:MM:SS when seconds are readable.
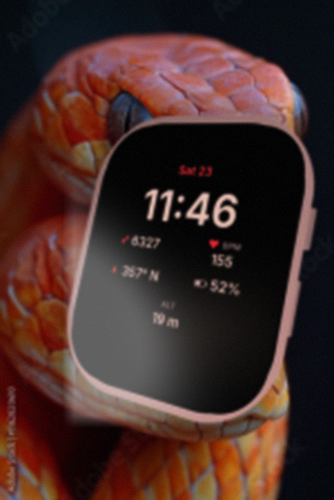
**11:46**
